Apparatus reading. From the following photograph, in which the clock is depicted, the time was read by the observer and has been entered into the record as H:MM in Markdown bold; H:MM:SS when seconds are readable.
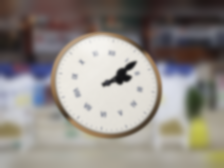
**2:07**
